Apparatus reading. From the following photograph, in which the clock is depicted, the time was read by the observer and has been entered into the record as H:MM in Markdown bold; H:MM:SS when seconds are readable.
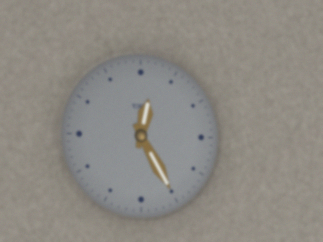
**12:25**
